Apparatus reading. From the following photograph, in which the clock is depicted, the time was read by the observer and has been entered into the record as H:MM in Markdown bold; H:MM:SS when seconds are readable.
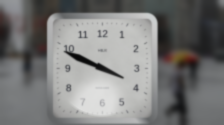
**3:49**
